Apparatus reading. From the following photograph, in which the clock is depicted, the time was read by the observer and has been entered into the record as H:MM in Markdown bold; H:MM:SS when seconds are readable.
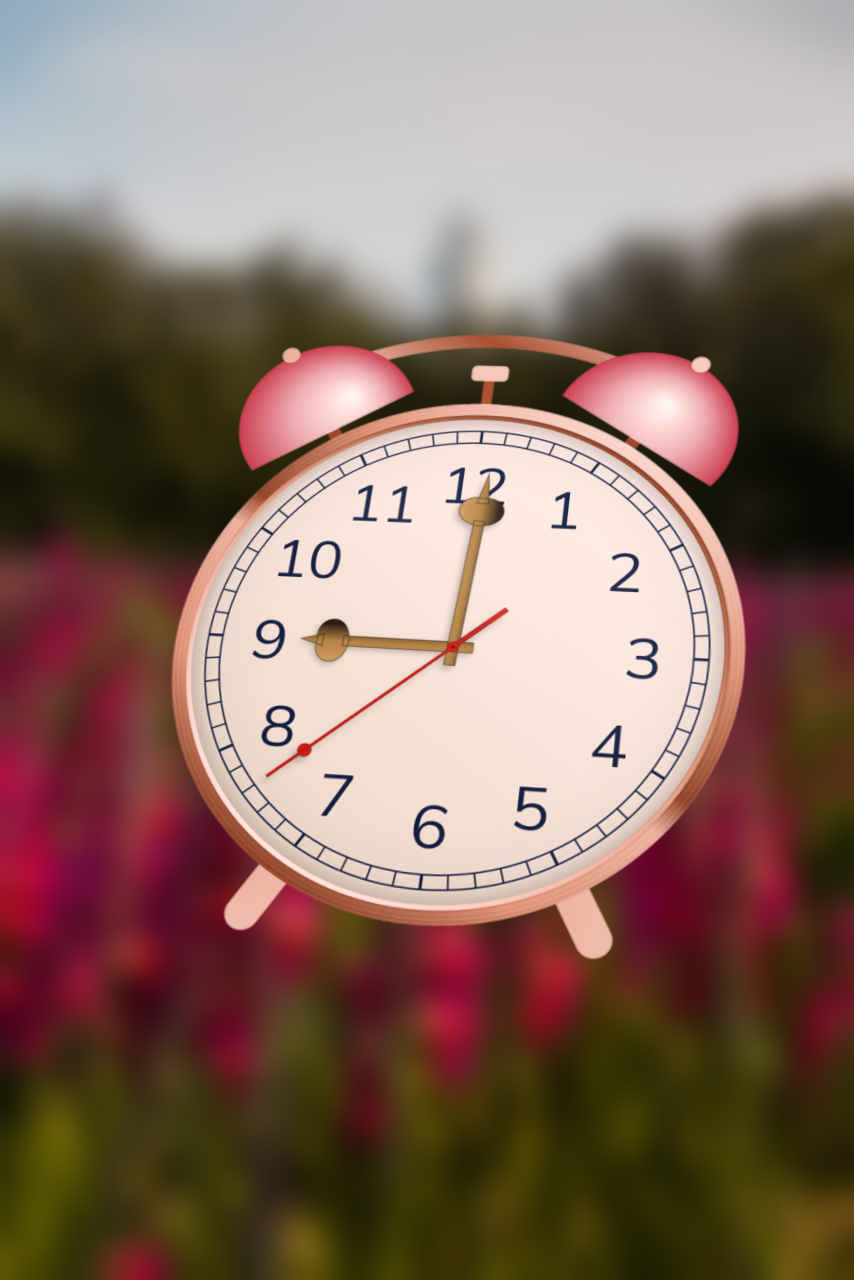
**9:00:38**
